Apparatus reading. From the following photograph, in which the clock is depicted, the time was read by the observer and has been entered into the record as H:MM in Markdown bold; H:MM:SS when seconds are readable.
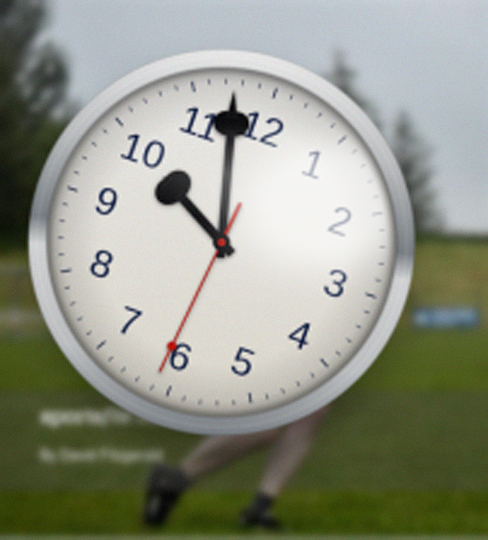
**9:57:31**
